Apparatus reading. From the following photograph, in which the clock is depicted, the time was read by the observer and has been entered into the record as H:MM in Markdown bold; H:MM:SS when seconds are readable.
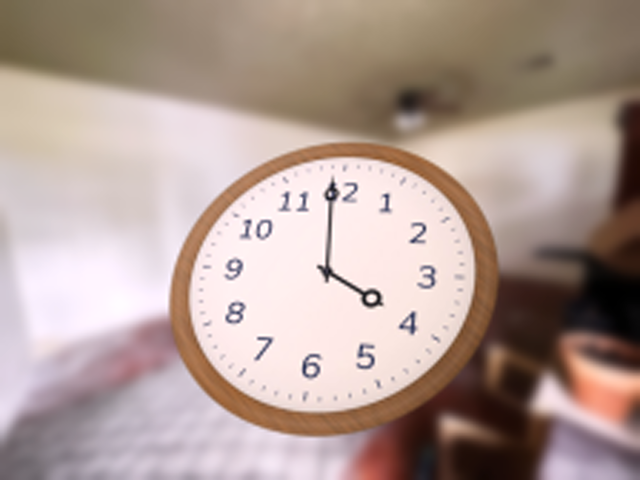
**3:59**
